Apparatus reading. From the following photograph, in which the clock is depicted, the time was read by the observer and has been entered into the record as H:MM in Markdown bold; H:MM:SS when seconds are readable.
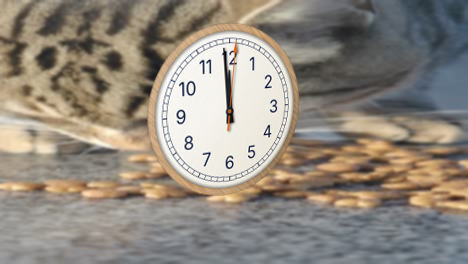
**11:59:01**
